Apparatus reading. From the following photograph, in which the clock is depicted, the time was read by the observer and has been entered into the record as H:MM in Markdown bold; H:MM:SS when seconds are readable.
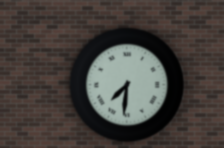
**7:31**
